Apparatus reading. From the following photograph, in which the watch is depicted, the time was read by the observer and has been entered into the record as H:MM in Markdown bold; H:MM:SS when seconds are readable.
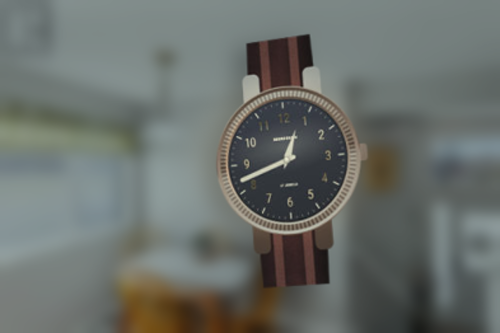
**12:42**
